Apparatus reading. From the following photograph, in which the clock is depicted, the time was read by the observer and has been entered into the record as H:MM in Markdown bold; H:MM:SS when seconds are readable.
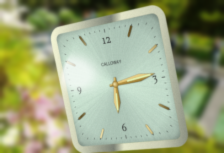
**6:14**
